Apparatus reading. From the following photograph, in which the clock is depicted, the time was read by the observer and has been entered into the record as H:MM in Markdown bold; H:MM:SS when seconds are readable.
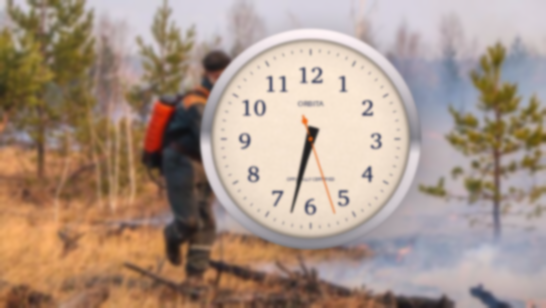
**6:32:27**
